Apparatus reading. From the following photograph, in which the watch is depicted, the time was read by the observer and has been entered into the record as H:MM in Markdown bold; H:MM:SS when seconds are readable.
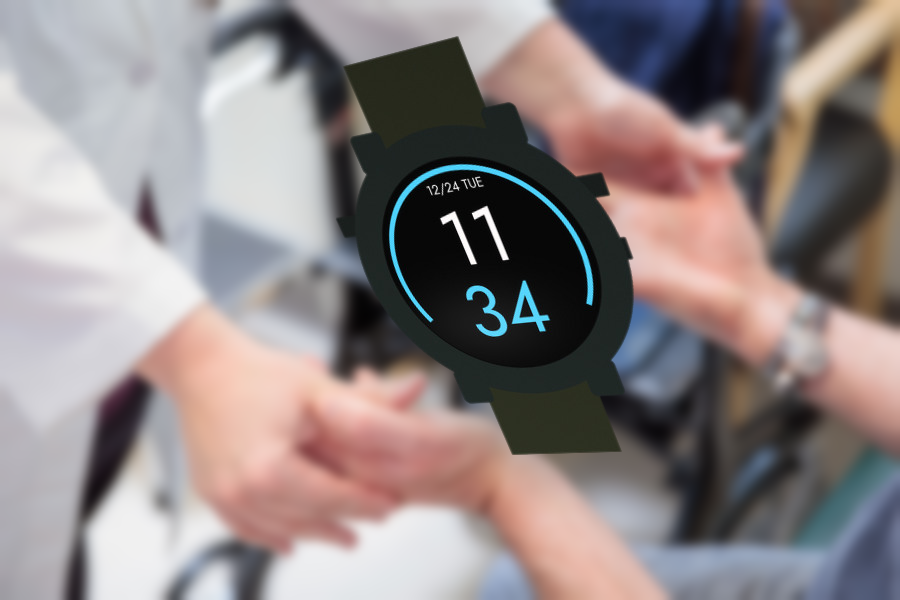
**11:34**
